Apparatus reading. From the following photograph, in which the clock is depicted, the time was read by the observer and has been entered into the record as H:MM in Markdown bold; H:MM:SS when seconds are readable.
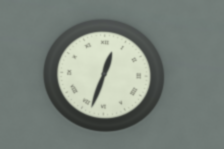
**12:33**
